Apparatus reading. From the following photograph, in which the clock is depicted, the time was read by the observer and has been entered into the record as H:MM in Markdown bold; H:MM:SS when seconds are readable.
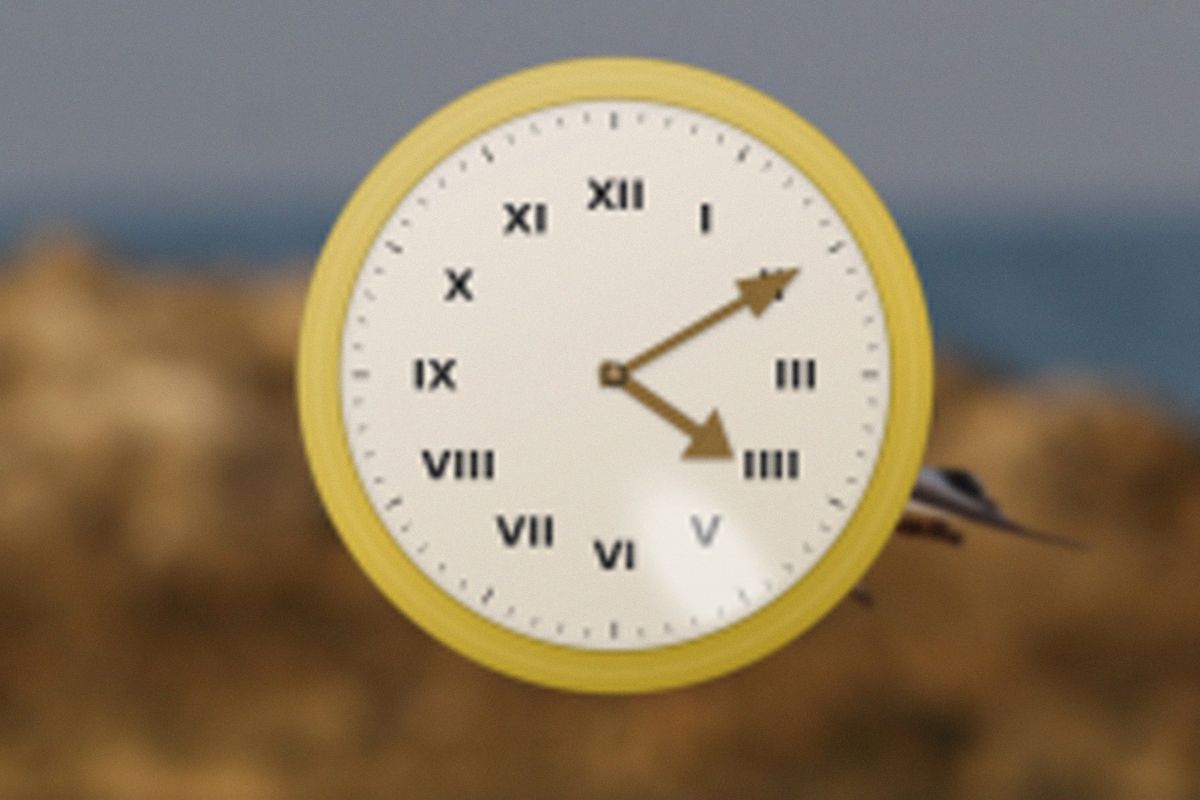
**4:10**
